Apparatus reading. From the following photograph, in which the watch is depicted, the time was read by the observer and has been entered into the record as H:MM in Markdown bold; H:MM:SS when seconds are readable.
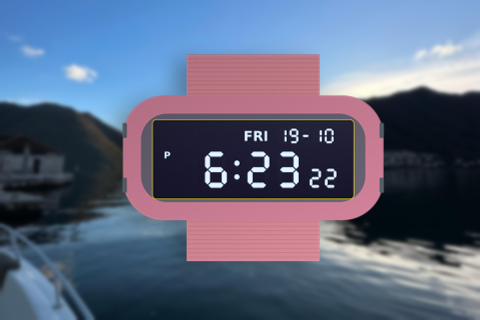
**6:23:22**
